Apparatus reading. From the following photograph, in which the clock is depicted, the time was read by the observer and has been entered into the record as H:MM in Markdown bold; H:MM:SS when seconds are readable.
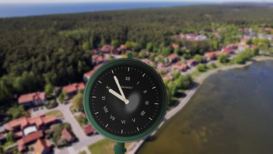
**9:55**
